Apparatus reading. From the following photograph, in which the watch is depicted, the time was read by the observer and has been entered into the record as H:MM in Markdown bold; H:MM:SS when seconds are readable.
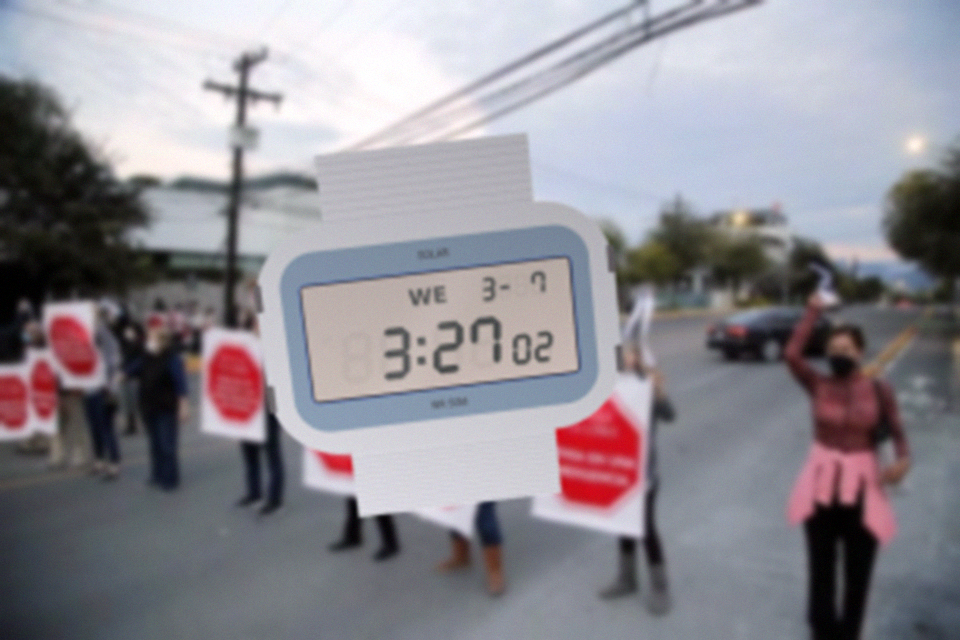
**3:27:02**
